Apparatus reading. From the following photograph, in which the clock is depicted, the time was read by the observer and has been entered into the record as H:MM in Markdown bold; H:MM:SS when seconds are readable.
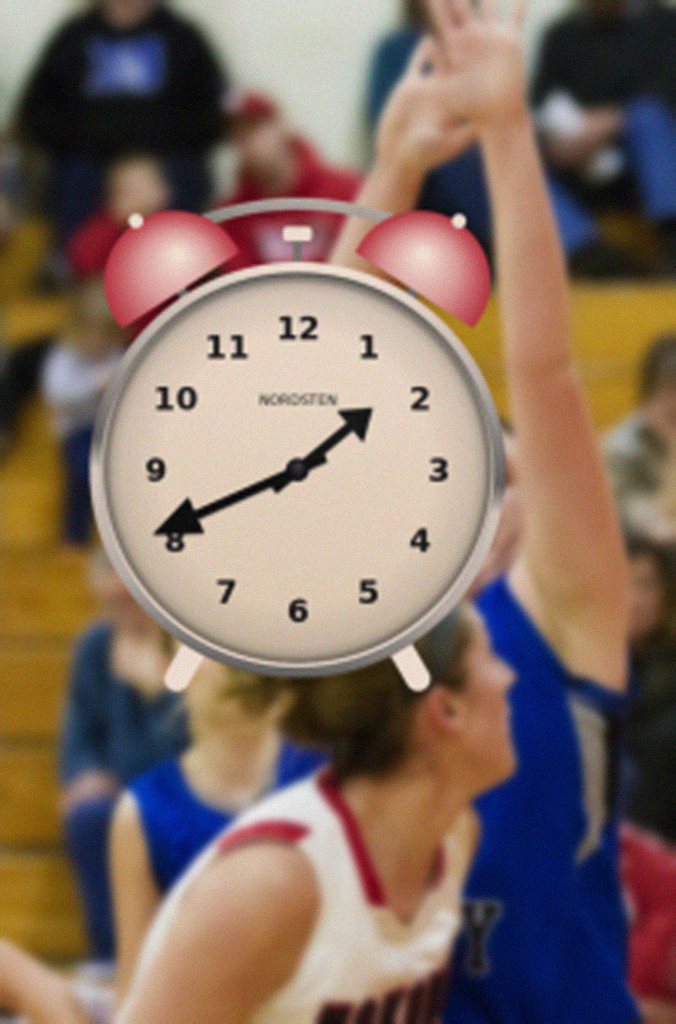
**1:41**
